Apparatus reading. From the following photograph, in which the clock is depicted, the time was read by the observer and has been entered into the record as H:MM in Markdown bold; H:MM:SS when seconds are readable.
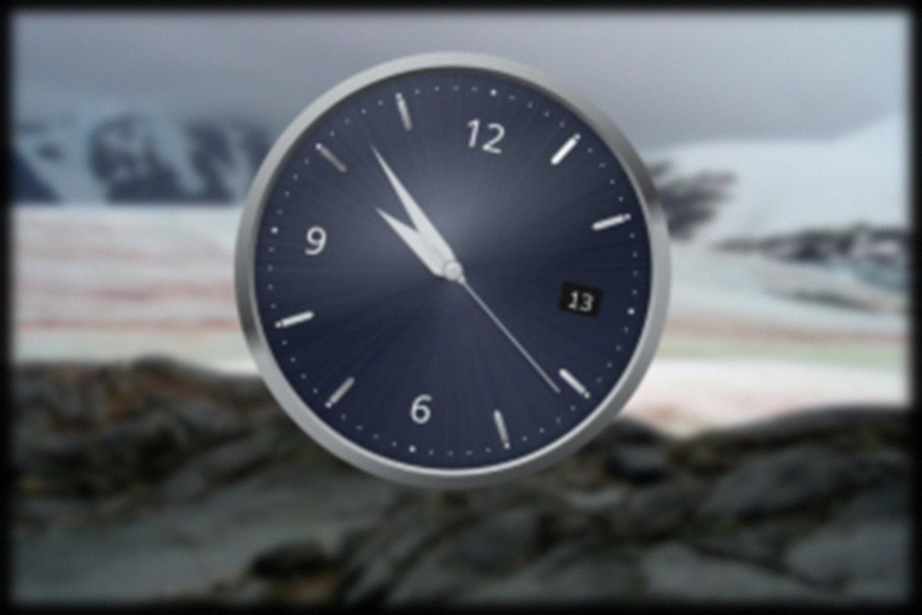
**9:52:21**
